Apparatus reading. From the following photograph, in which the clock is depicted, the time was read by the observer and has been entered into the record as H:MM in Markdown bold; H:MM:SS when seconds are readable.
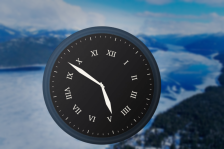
**4:48**
